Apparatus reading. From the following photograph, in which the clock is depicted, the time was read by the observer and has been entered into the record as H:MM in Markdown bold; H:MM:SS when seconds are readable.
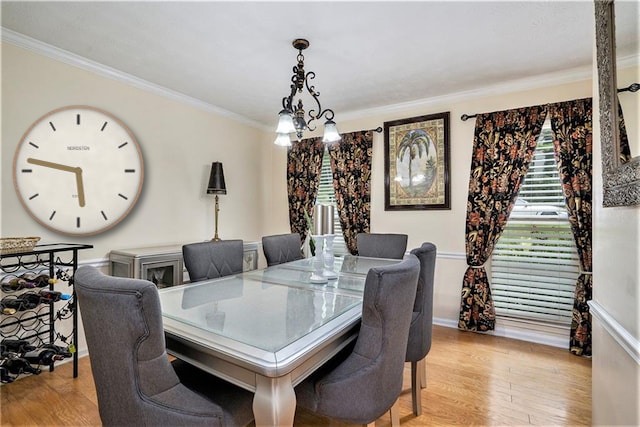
**5:47**
